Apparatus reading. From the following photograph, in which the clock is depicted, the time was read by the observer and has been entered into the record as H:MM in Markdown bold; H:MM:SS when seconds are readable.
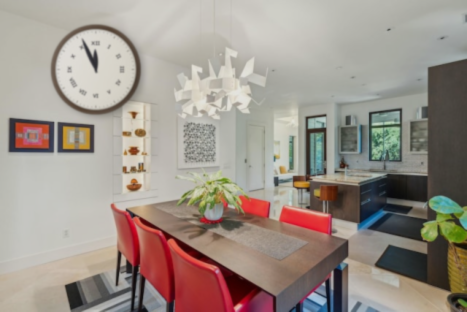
**11:56**
